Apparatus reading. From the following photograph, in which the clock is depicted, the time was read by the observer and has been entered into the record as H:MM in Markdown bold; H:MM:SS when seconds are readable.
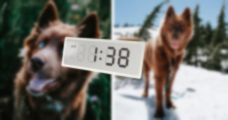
**1:38**
